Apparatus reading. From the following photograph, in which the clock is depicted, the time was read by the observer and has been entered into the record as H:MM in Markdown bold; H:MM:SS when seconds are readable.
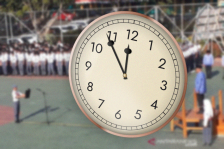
**11:54**
